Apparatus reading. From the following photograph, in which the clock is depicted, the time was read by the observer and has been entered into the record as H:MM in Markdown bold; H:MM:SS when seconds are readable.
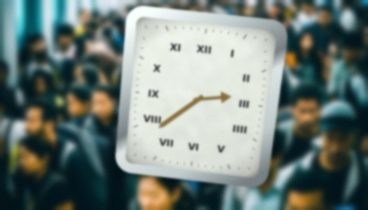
**2:38**
